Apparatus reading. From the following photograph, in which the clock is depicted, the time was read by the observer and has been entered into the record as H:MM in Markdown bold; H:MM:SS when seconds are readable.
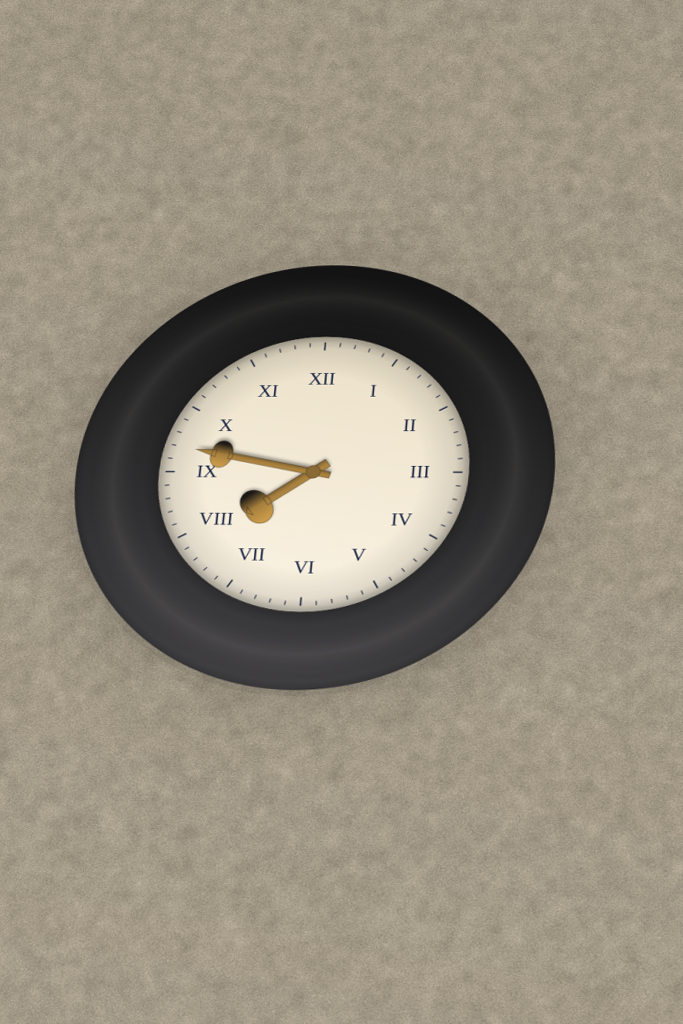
**7:47**
